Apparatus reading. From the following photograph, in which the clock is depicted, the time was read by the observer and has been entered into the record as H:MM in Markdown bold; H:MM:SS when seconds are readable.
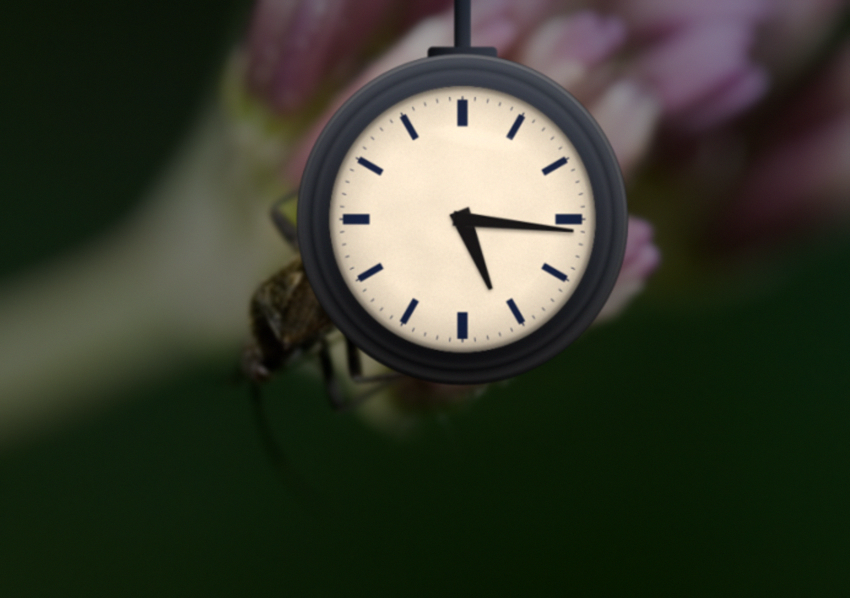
**5:16**
